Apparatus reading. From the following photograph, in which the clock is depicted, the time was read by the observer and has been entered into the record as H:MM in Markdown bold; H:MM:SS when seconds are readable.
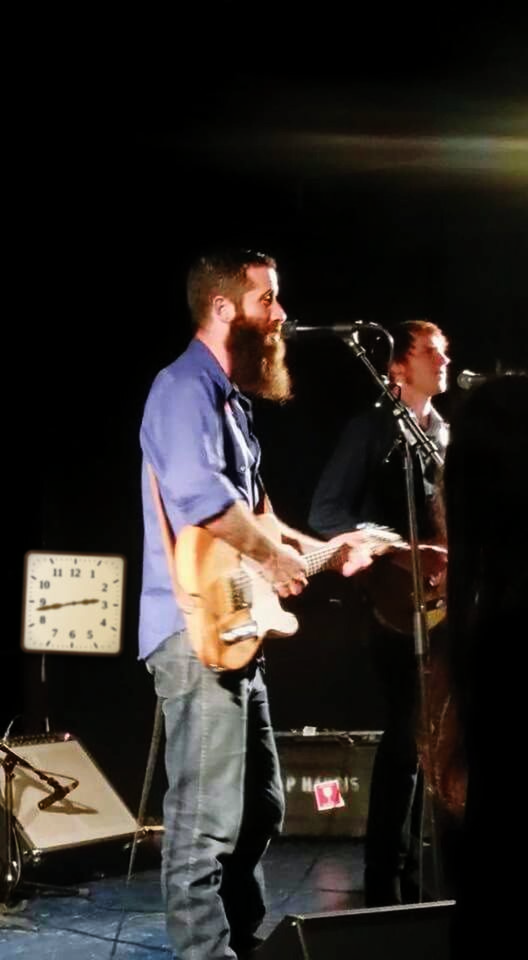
**2:43**
